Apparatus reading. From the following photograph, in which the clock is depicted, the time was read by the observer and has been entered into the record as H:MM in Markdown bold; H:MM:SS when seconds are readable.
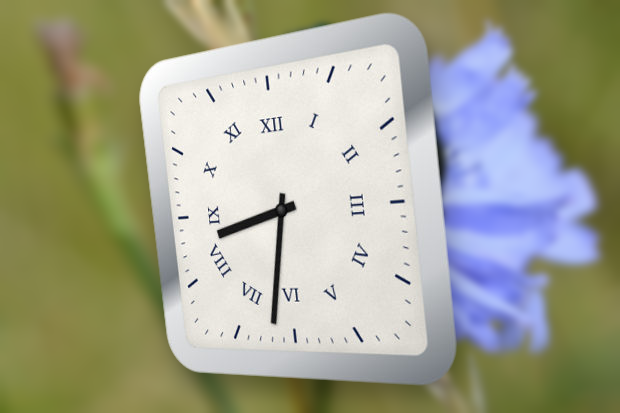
**8:32**
